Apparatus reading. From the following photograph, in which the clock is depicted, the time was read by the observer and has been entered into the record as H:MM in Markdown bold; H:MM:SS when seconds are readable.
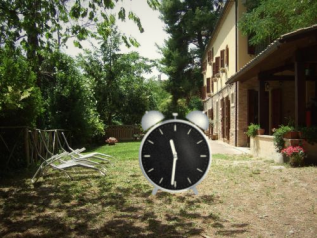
**11:31**
